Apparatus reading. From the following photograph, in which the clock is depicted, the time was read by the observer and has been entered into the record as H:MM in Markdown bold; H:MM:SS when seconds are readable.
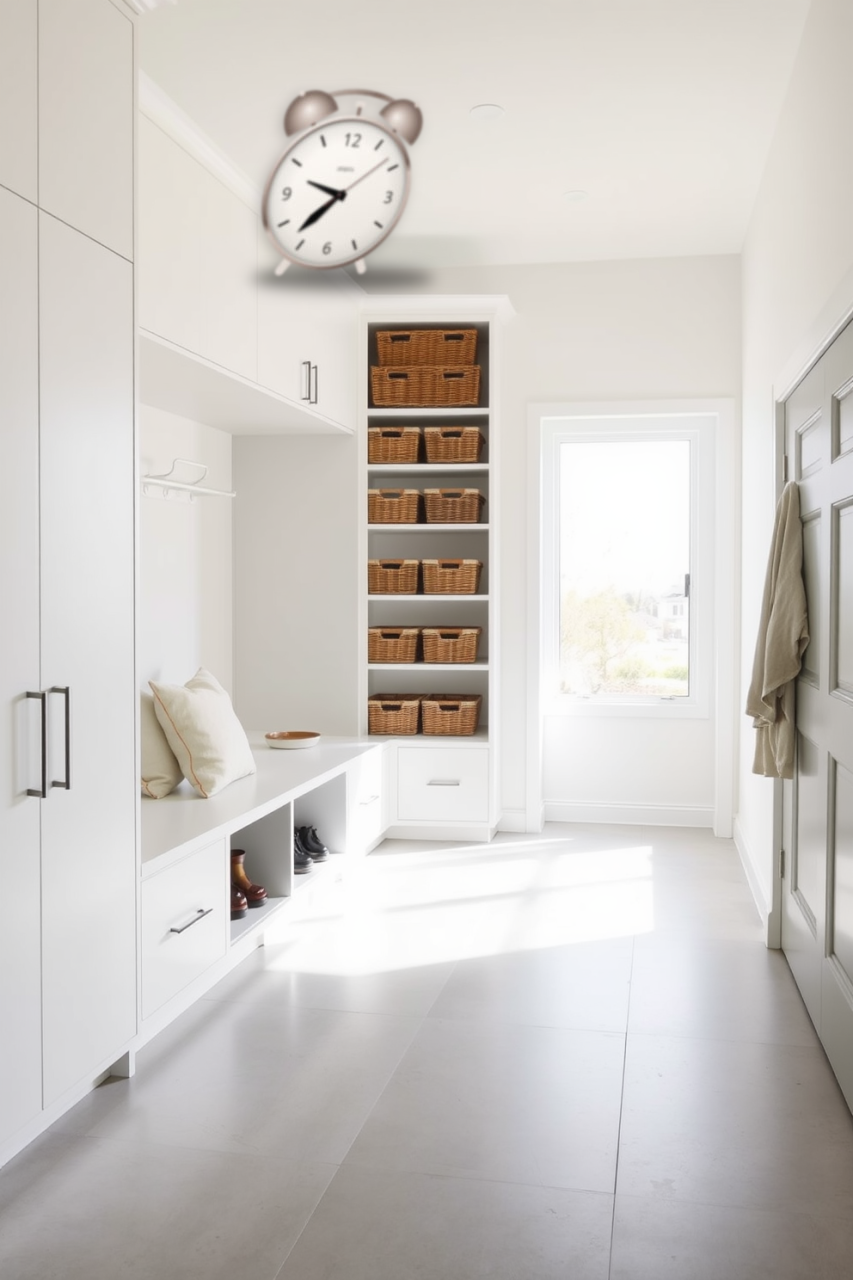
**9:37:08**
